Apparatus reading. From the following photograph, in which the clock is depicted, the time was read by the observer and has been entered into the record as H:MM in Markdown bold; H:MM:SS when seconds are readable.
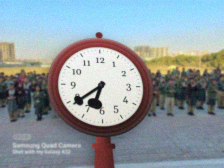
**6:39**
